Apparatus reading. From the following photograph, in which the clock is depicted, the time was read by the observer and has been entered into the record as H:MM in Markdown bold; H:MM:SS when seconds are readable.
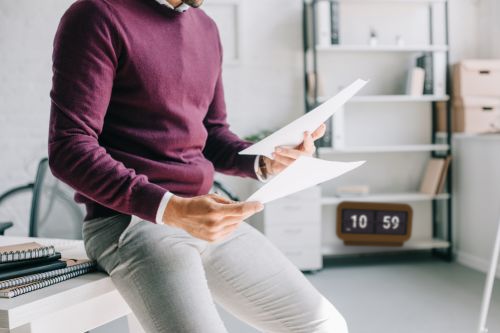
**10:59**
